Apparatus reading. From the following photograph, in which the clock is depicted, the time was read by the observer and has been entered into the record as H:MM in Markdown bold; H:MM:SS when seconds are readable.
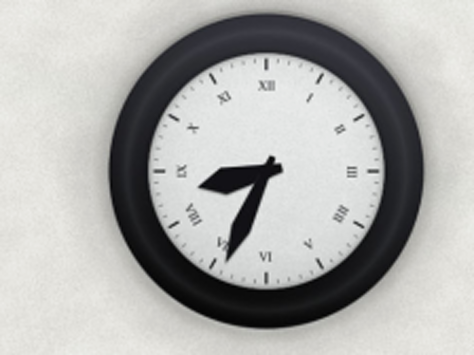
**8:34**
